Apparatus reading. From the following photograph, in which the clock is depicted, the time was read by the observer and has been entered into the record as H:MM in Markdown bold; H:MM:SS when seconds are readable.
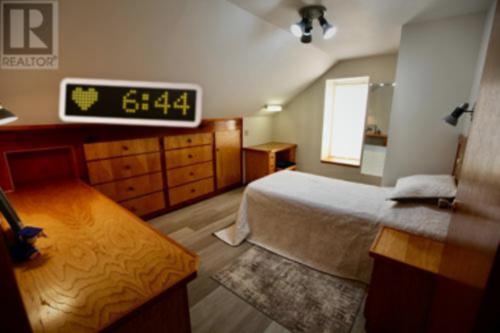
**6:44**
